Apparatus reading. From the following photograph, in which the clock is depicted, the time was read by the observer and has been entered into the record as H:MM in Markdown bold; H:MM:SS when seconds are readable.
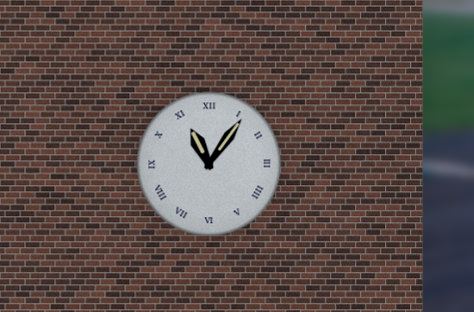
**11:06**
